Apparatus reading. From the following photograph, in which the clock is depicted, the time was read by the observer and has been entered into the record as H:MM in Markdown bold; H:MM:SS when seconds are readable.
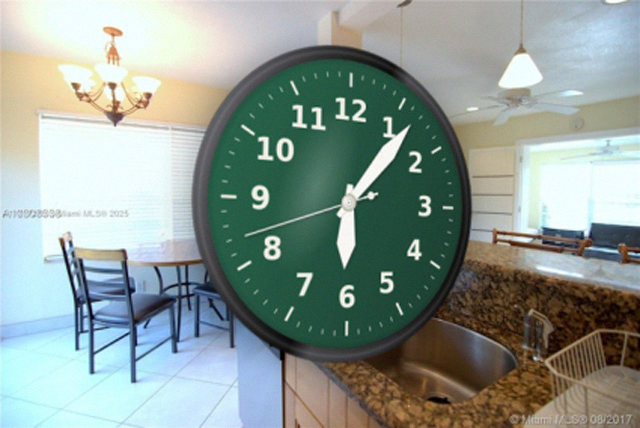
**6:06:42**
